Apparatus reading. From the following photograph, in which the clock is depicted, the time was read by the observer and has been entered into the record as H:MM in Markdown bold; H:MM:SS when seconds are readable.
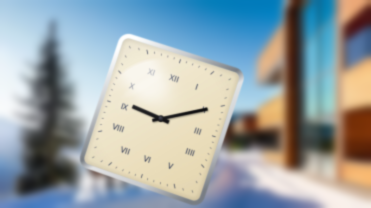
**9:10**
